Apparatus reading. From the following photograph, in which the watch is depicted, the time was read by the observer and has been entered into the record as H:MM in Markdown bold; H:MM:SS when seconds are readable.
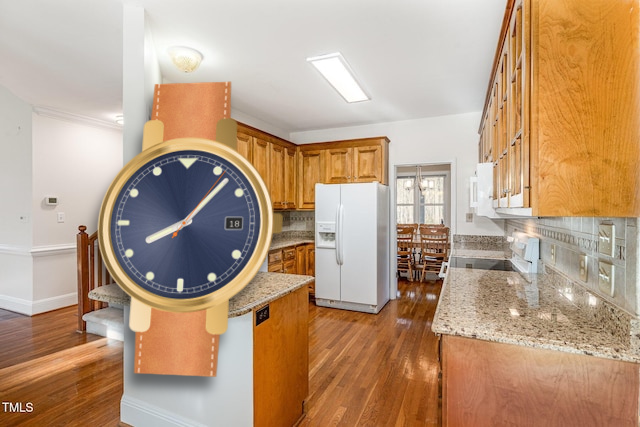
**8:07:06**
